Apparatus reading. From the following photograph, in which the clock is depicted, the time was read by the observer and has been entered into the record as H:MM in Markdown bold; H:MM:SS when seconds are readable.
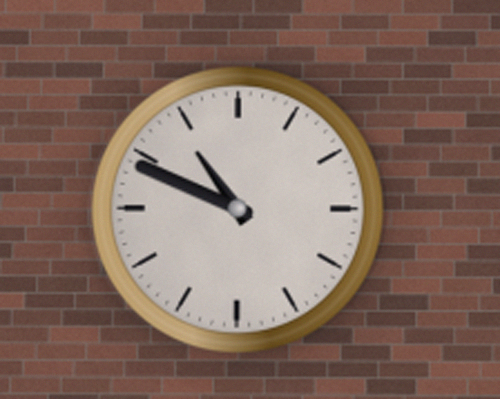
**10:49**
